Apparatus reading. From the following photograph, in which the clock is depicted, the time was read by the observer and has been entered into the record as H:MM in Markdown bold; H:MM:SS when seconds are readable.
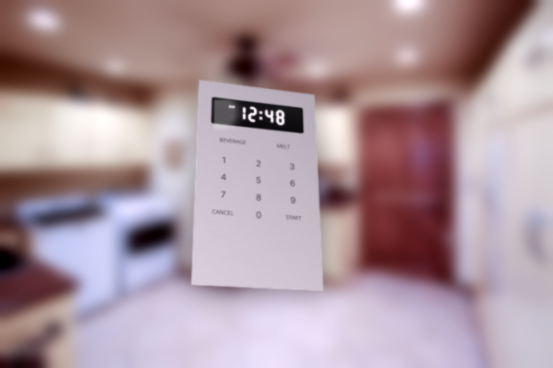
**12:48**
